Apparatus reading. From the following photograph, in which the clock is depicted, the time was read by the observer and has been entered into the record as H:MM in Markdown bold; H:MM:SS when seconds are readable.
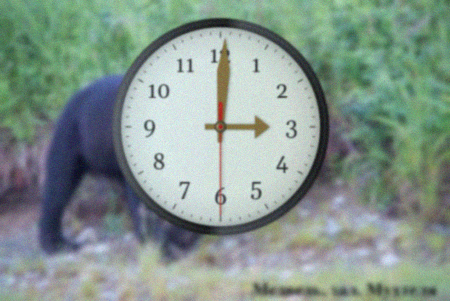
**3:00:30**
